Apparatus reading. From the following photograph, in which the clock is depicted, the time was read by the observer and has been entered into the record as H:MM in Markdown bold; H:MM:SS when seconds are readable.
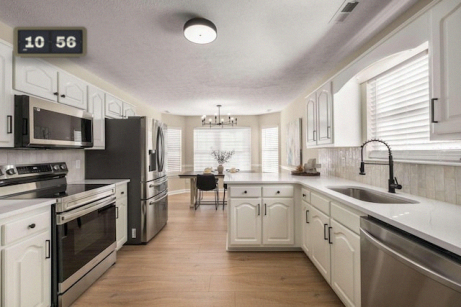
**10:56**
